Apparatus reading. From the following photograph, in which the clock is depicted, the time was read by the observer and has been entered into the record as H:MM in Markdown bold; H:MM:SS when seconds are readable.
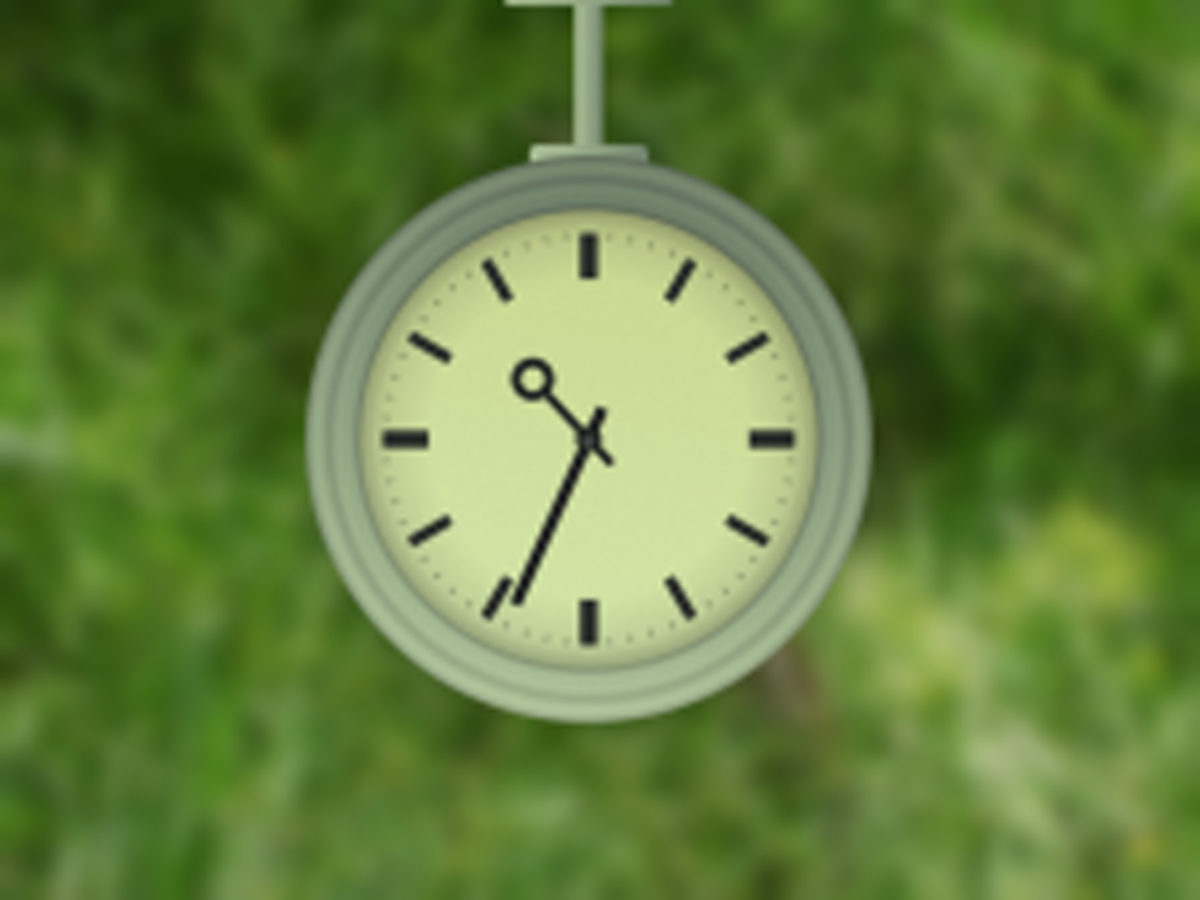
**10:34**
